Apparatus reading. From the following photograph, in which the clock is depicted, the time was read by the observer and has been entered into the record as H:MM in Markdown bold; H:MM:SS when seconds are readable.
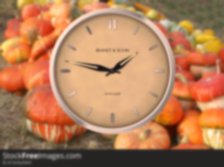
**1:47**
